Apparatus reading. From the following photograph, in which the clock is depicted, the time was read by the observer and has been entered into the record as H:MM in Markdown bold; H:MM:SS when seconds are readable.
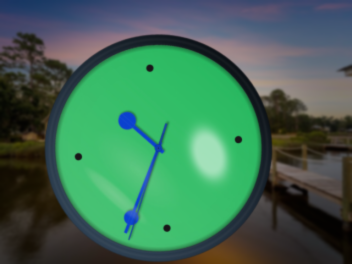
**10:34:34**
